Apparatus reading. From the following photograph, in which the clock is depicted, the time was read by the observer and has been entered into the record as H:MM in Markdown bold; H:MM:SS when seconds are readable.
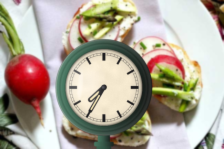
**7:35**
